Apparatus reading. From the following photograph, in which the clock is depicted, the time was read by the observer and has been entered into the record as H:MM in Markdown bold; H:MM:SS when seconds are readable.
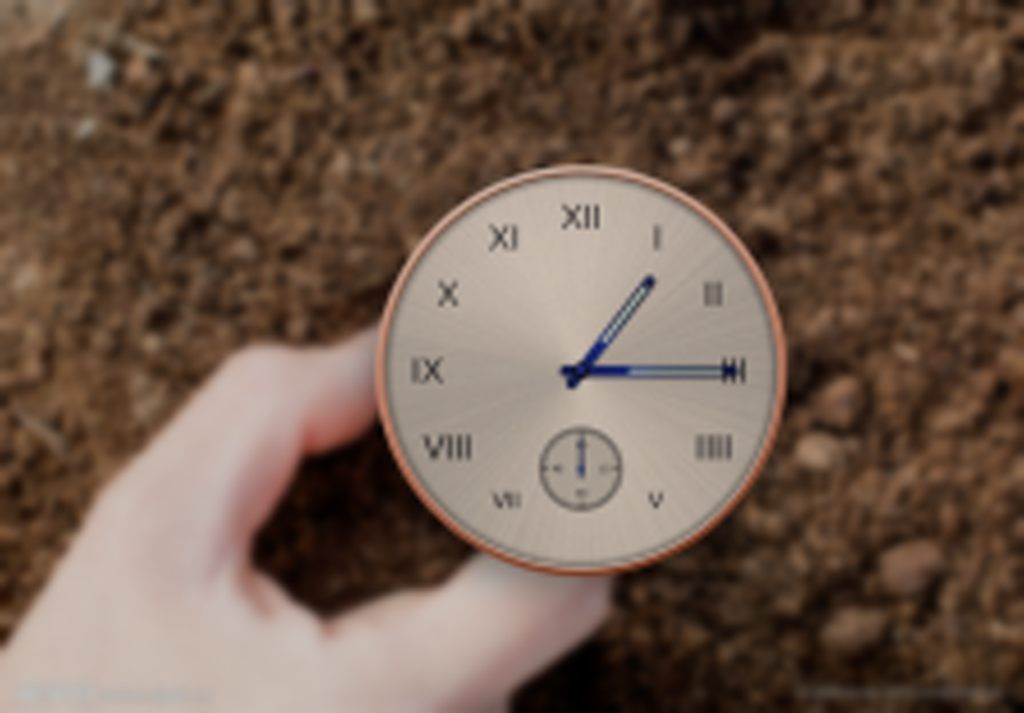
**1:15**
